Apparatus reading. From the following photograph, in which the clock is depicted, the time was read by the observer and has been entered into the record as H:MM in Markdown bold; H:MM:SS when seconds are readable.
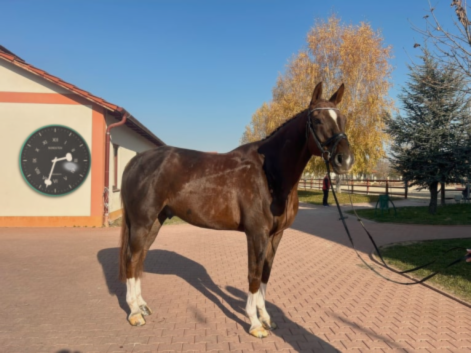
**2:33**
